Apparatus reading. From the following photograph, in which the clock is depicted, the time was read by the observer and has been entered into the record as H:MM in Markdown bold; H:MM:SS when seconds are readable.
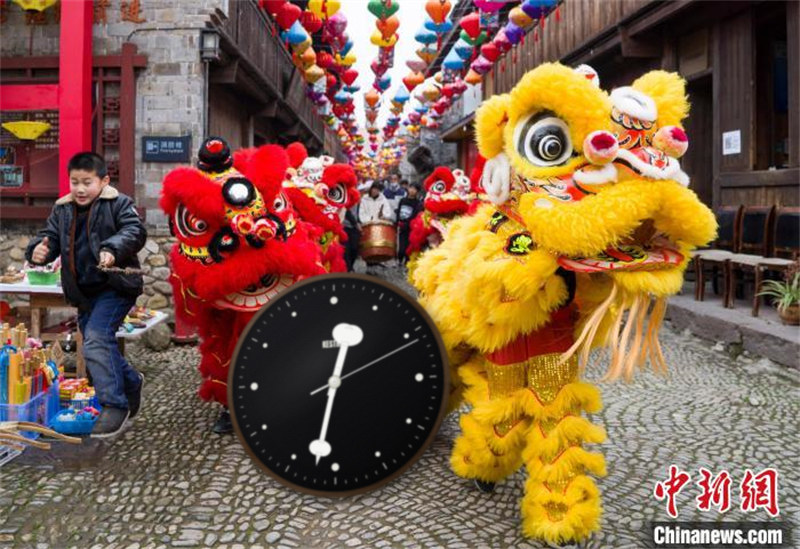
**12:32:11**
